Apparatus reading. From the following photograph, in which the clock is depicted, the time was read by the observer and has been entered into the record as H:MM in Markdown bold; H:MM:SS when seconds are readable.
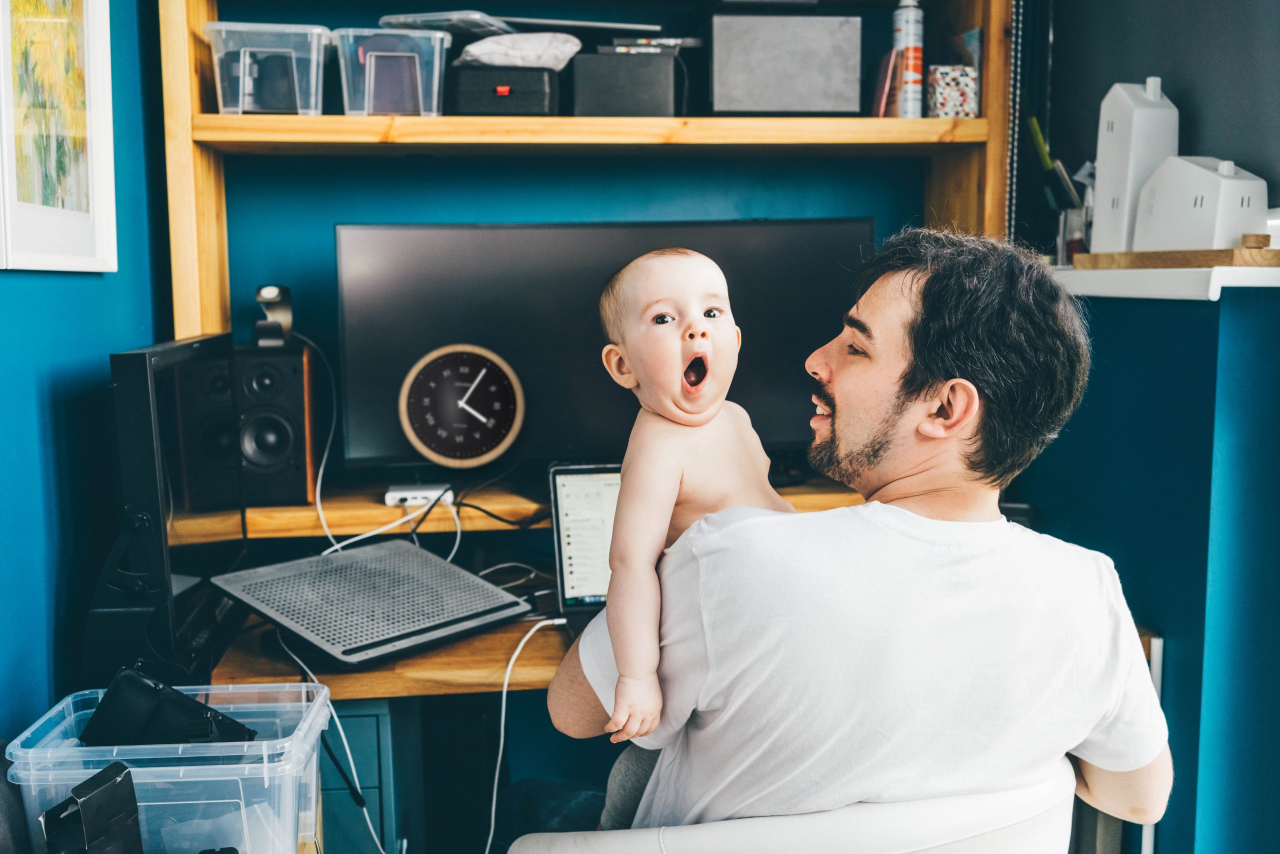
**4:05**
